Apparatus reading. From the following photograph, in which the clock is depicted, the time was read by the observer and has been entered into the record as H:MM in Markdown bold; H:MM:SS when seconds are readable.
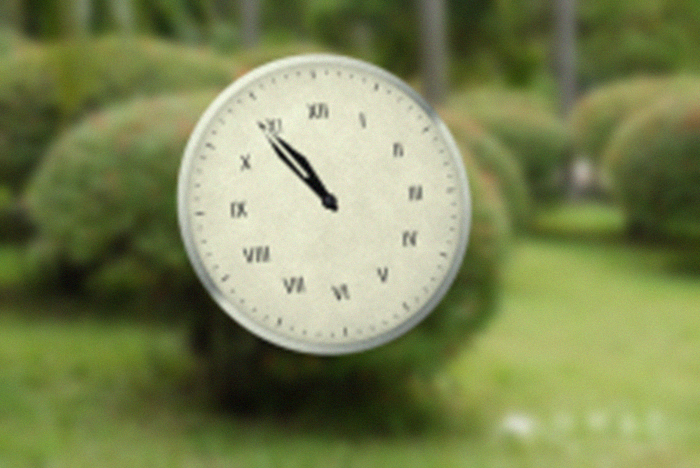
**10:54**
